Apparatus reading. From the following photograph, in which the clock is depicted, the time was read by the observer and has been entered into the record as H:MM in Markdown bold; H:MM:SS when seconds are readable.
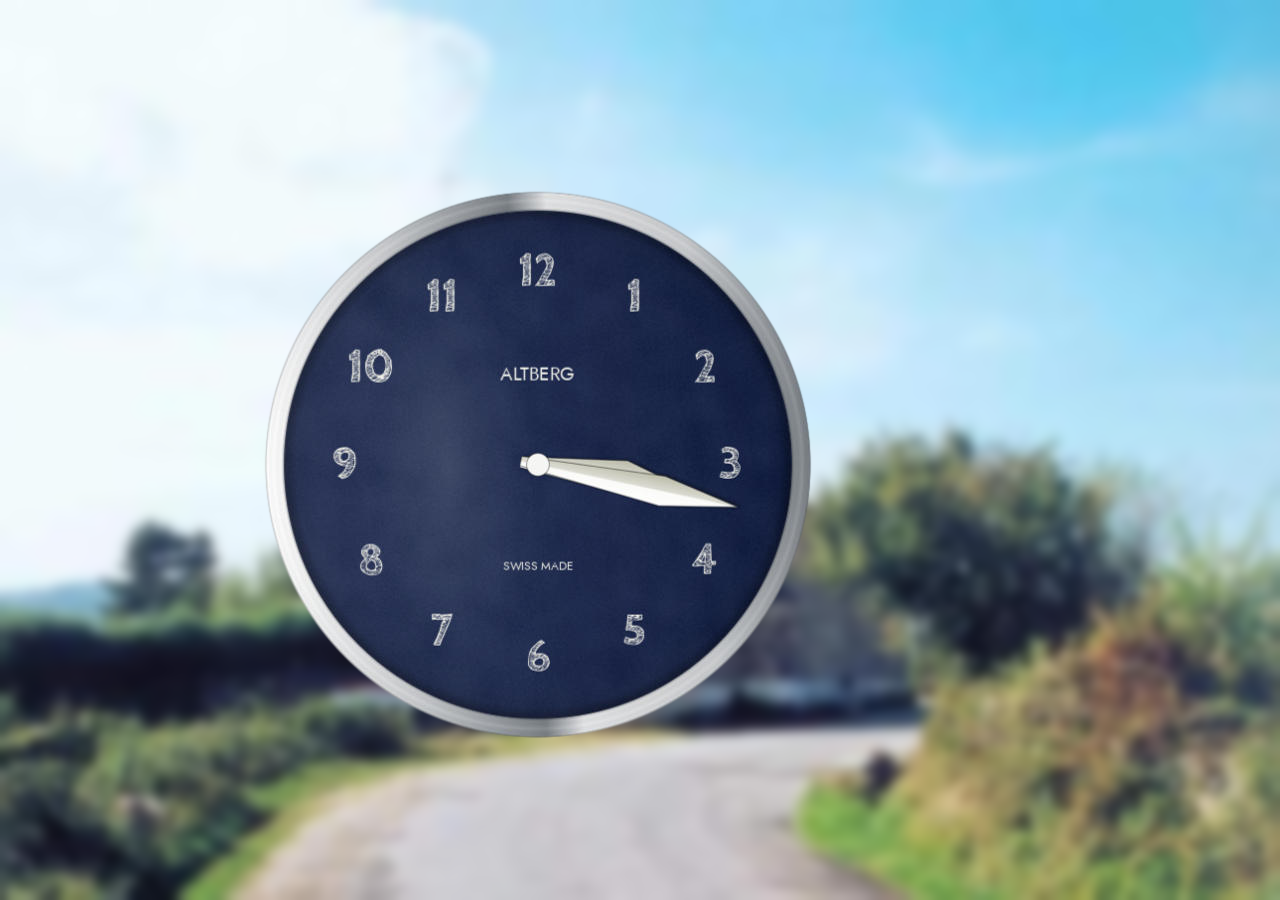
**3:17**
